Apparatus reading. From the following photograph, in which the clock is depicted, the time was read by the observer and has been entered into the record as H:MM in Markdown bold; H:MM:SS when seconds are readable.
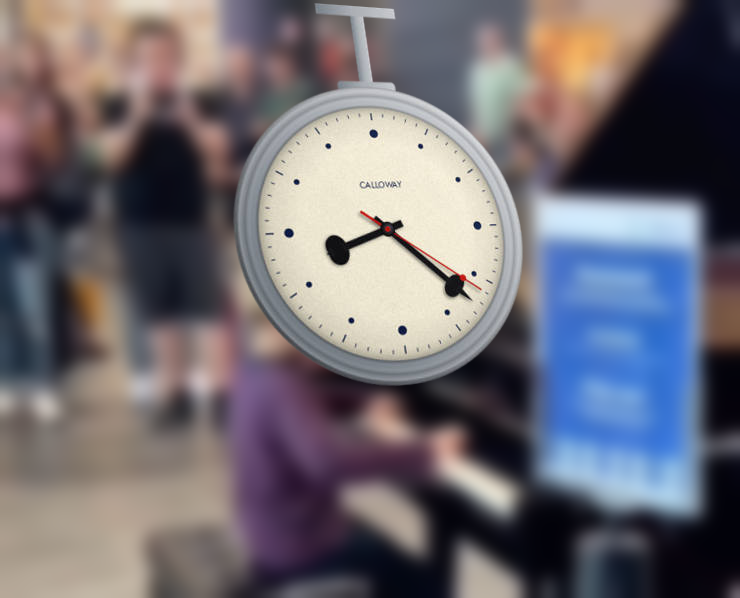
**8:22:21**
